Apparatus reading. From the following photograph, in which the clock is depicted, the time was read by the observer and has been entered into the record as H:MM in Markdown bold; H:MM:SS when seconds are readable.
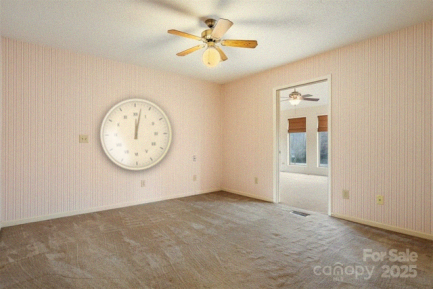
**12:02**
